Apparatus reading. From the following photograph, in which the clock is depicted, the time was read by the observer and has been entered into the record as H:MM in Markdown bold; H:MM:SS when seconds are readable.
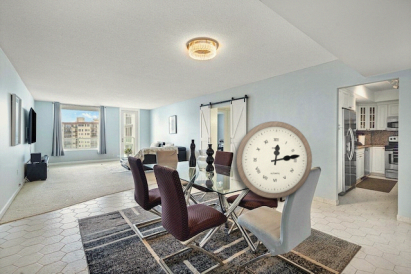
**12:13**
